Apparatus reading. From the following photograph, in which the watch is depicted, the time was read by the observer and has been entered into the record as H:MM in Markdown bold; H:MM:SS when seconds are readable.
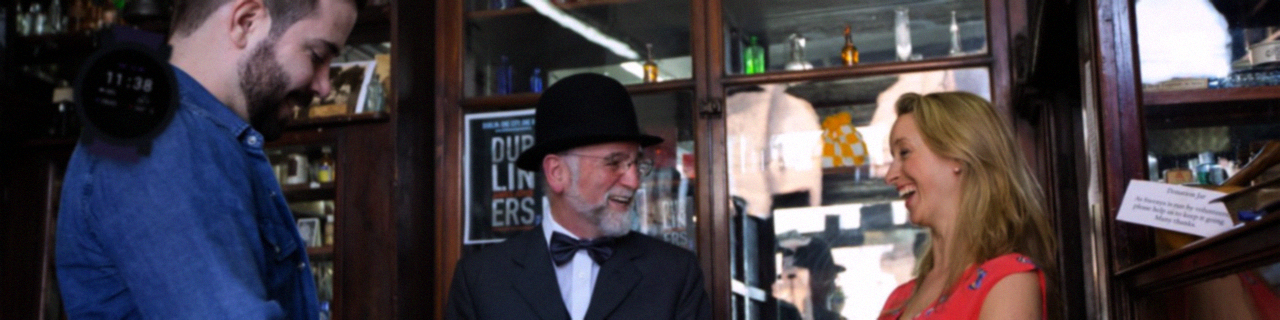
**11:38**
